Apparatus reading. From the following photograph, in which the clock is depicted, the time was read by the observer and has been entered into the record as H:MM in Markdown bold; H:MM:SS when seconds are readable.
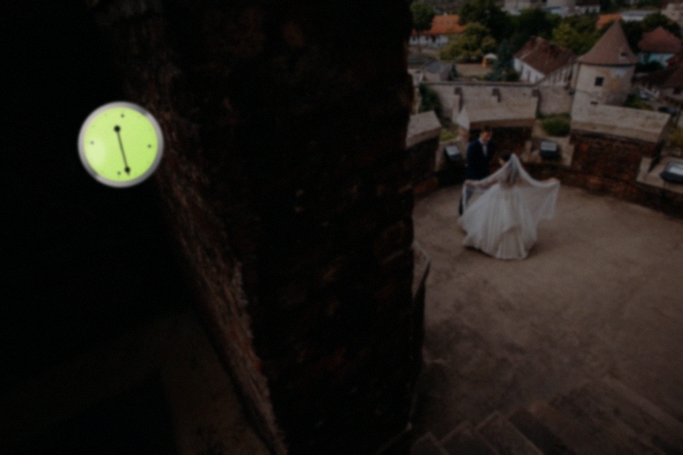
**11:27**
